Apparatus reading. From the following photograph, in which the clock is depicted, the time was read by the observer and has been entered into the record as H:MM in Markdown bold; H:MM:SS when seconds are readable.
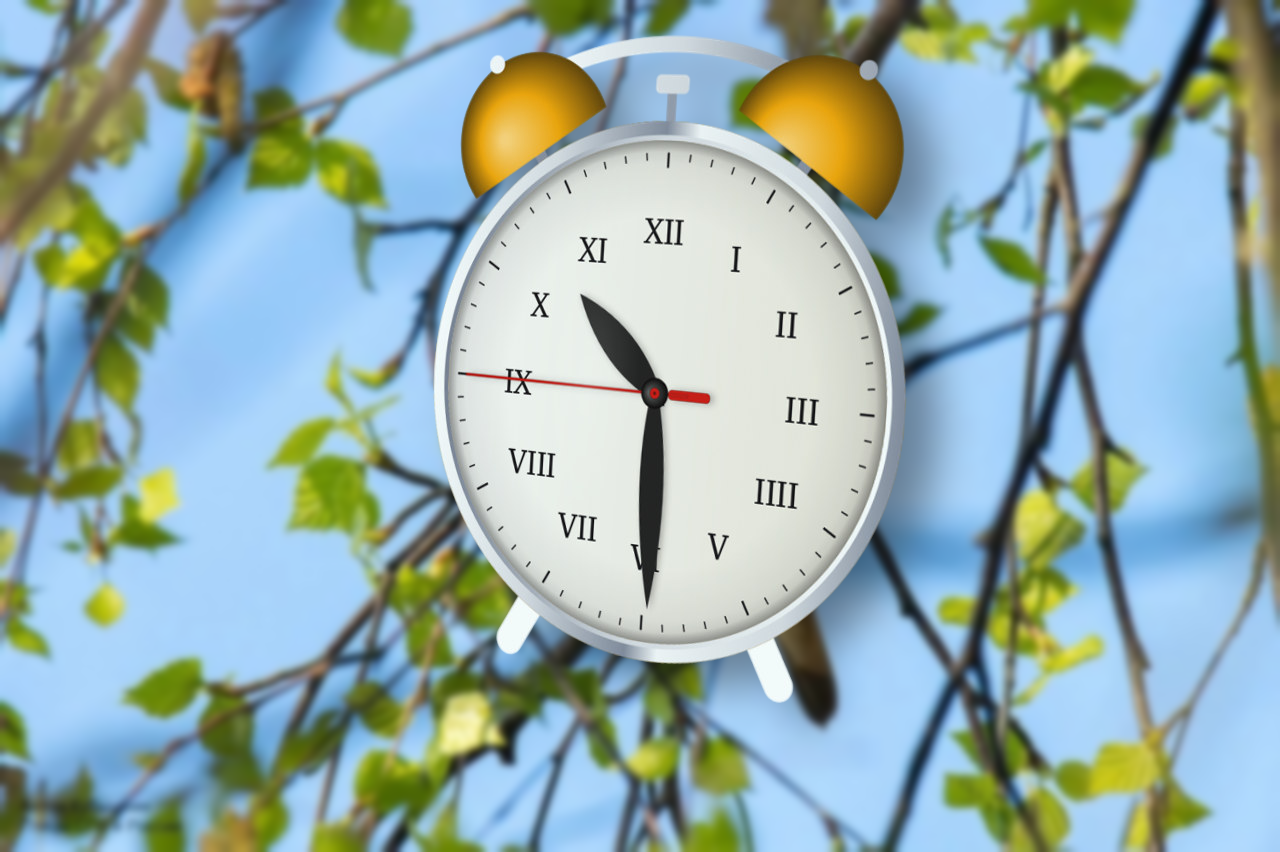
**10:29:45**
